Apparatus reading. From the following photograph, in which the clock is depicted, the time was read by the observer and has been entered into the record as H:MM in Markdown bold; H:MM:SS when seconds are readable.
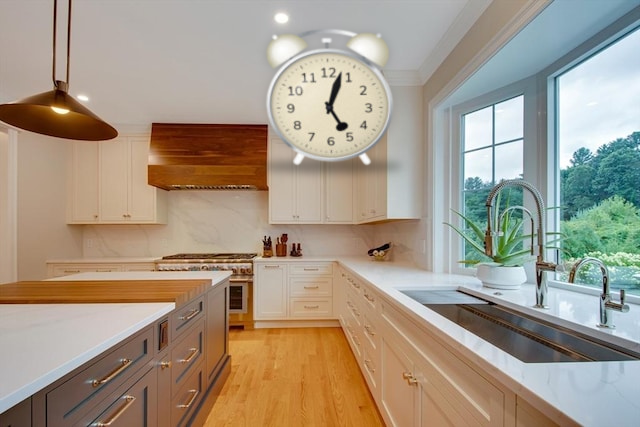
**5:03**
